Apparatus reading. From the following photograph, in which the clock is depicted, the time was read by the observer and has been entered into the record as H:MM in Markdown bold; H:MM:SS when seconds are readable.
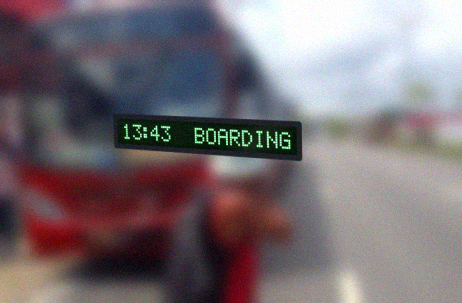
**13:43**
